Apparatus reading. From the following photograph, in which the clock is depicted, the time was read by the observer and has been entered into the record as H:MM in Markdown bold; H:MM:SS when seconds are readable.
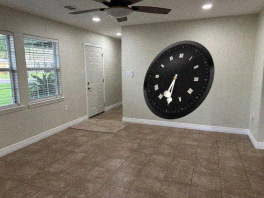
**6:30**
